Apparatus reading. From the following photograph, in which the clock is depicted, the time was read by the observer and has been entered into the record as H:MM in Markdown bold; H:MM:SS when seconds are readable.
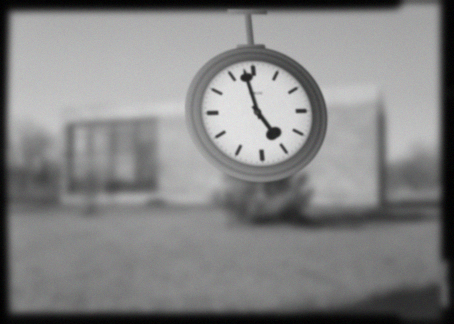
**4:58**
